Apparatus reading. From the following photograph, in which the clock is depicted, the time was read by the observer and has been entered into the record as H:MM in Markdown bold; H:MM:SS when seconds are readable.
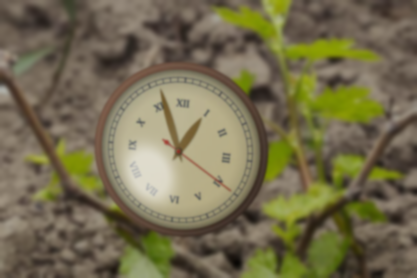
**12:56:20**
